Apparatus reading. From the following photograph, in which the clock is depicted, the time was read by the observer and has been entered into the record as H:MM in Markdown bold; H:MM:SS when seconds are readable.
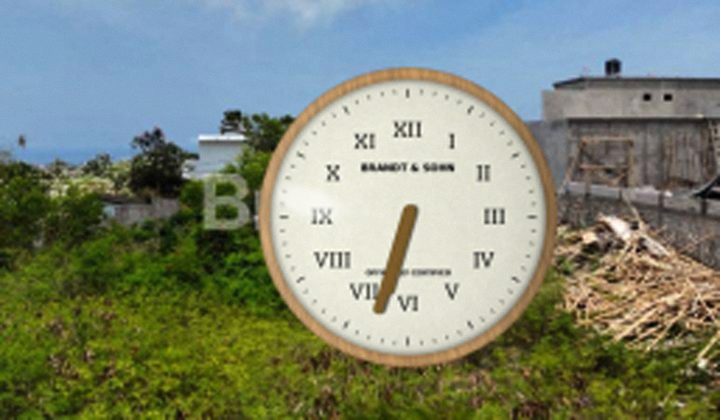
**6:33**
